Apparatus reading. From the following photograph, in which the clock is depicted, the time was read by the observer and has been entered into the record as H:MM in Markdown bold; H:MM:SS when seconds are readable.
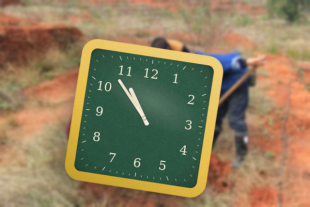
**10:53**
